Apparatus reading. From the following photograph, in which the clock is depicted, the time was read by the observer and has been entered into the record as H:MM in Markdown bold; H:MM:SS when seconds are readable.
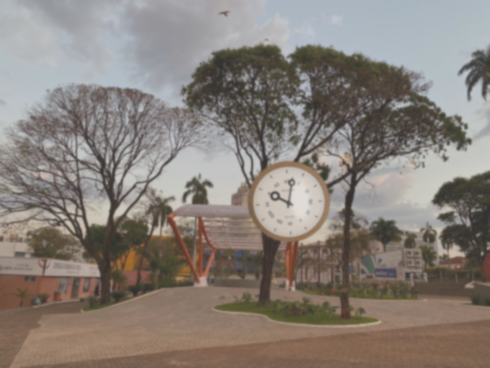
**10:02**
